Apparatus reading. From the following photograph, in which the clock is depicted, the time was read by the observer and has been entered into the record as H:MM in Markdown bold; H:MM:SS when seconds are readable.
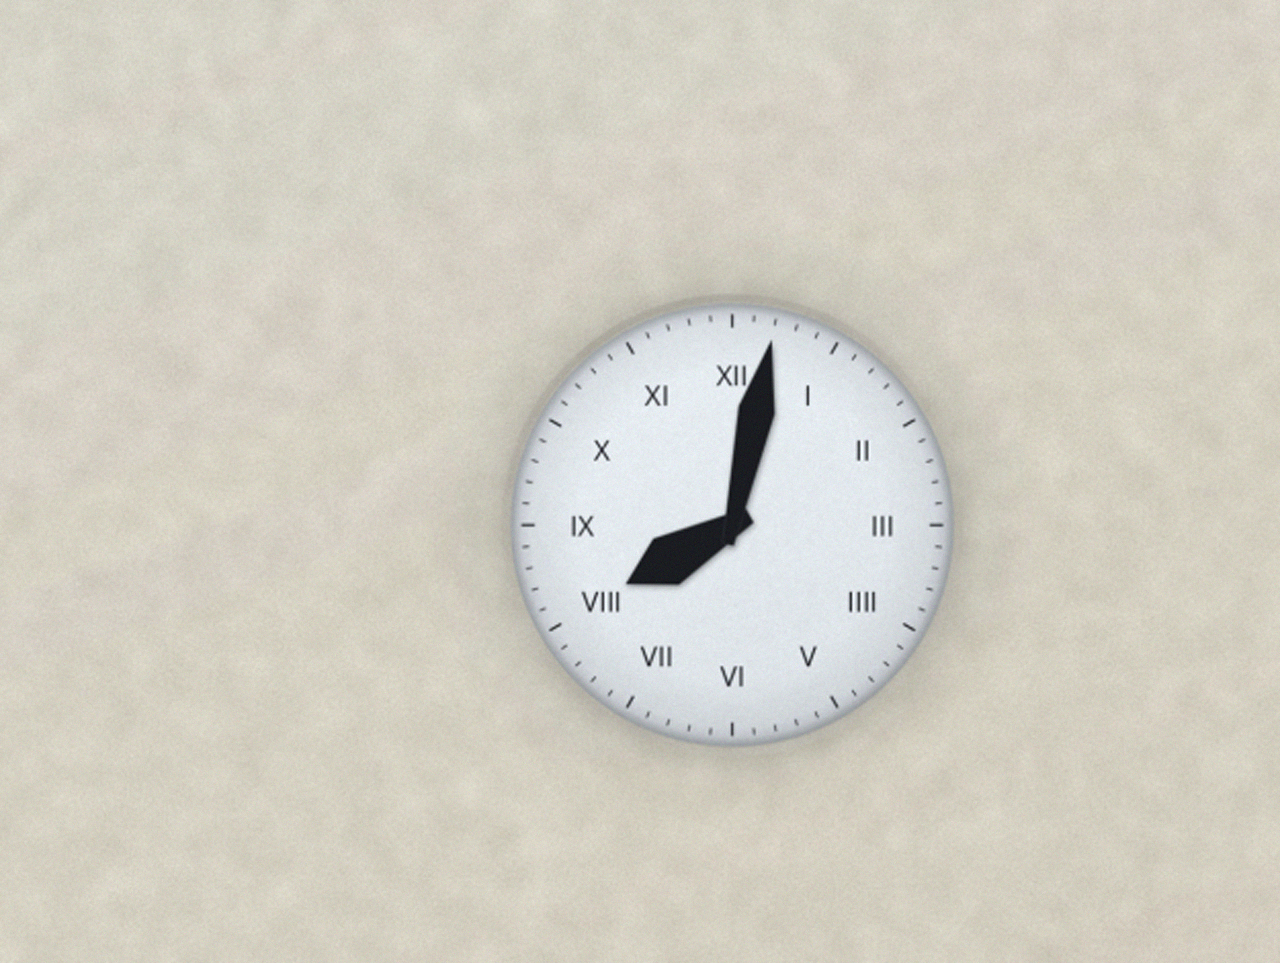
**8:02**
